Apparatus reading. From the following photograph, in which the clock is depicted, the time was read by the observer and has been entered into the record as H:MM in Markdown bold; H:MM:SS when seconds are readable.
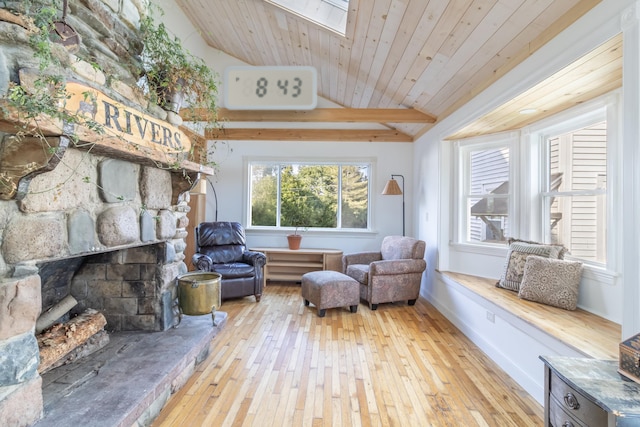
**8:43**
